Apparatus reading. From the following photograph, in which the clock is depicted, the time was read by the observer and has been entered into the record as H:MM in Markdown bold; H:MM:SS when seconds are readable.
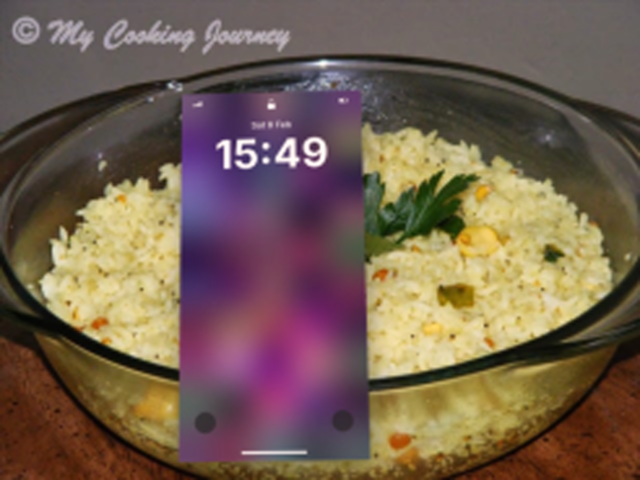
**15:49**
